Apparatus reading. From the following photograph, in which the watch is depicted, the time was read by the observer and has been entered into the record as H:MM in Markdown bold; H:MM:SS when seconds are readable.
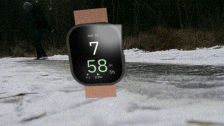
**7:58**
